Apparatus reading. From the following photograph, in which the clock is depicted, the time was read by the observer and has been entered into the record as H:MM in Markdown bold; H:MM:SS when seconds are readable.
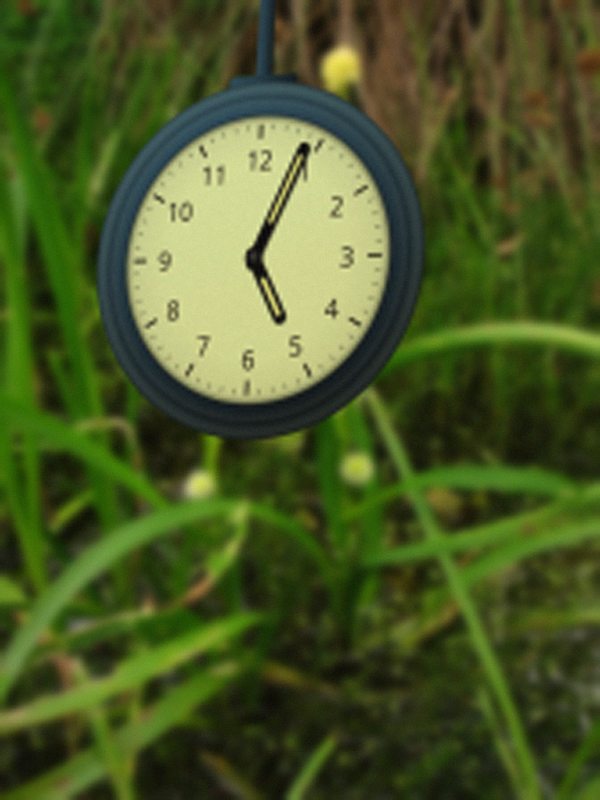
**5:04**
